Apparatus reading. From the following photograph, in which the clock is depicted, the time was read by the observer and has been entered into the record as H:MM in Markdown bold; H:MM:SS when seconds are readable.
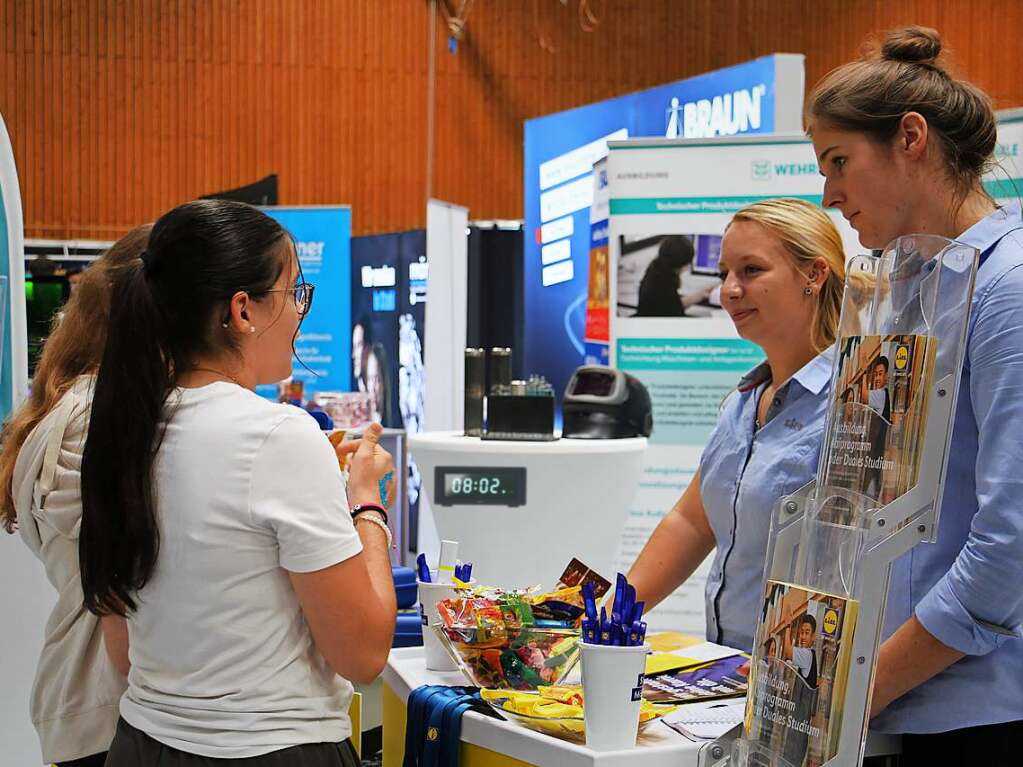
**8:02**
